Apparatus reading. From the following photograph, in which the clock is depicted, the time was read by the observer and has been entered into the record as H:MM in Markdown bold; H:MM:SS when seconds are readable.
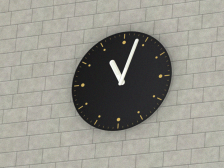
**11:03**
